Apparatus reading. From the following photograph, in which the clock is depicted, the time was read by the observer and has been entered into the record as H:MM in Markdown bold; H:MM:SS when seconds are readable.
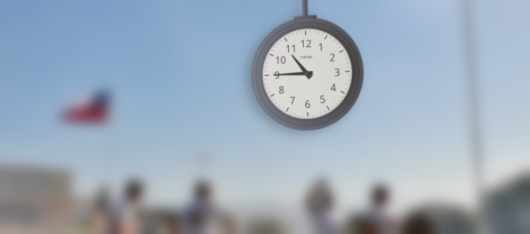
**10:45**
